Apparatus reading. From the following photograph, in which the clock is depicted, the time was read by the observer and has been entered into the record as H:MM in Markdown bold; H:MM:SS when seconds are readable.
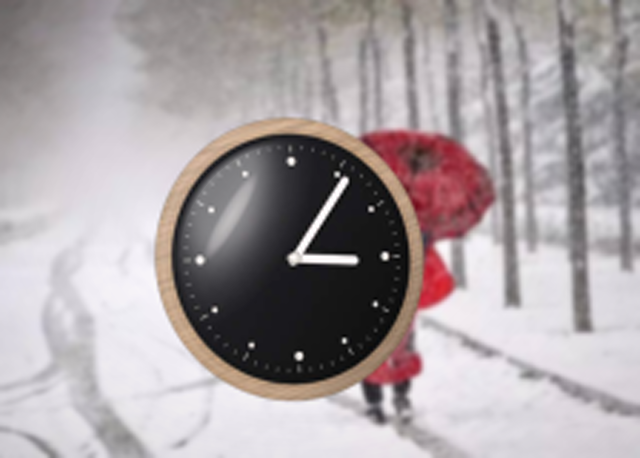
**3:06**
